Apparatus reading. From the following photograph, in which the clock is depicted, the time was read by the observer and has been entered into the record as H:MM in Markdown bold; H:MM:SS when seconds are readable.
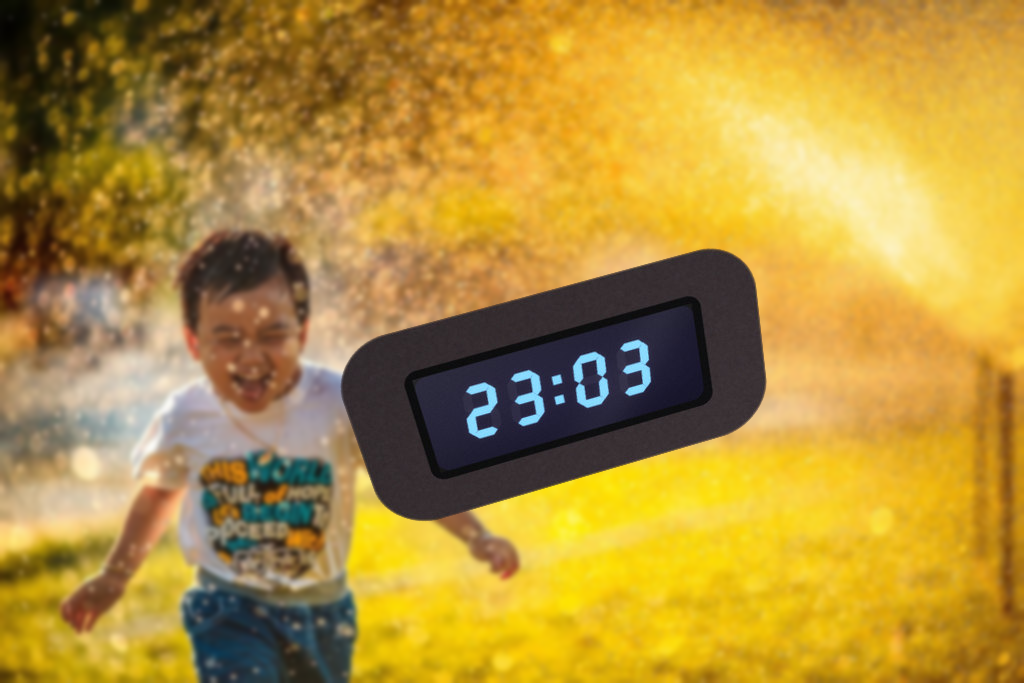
**23:03**
